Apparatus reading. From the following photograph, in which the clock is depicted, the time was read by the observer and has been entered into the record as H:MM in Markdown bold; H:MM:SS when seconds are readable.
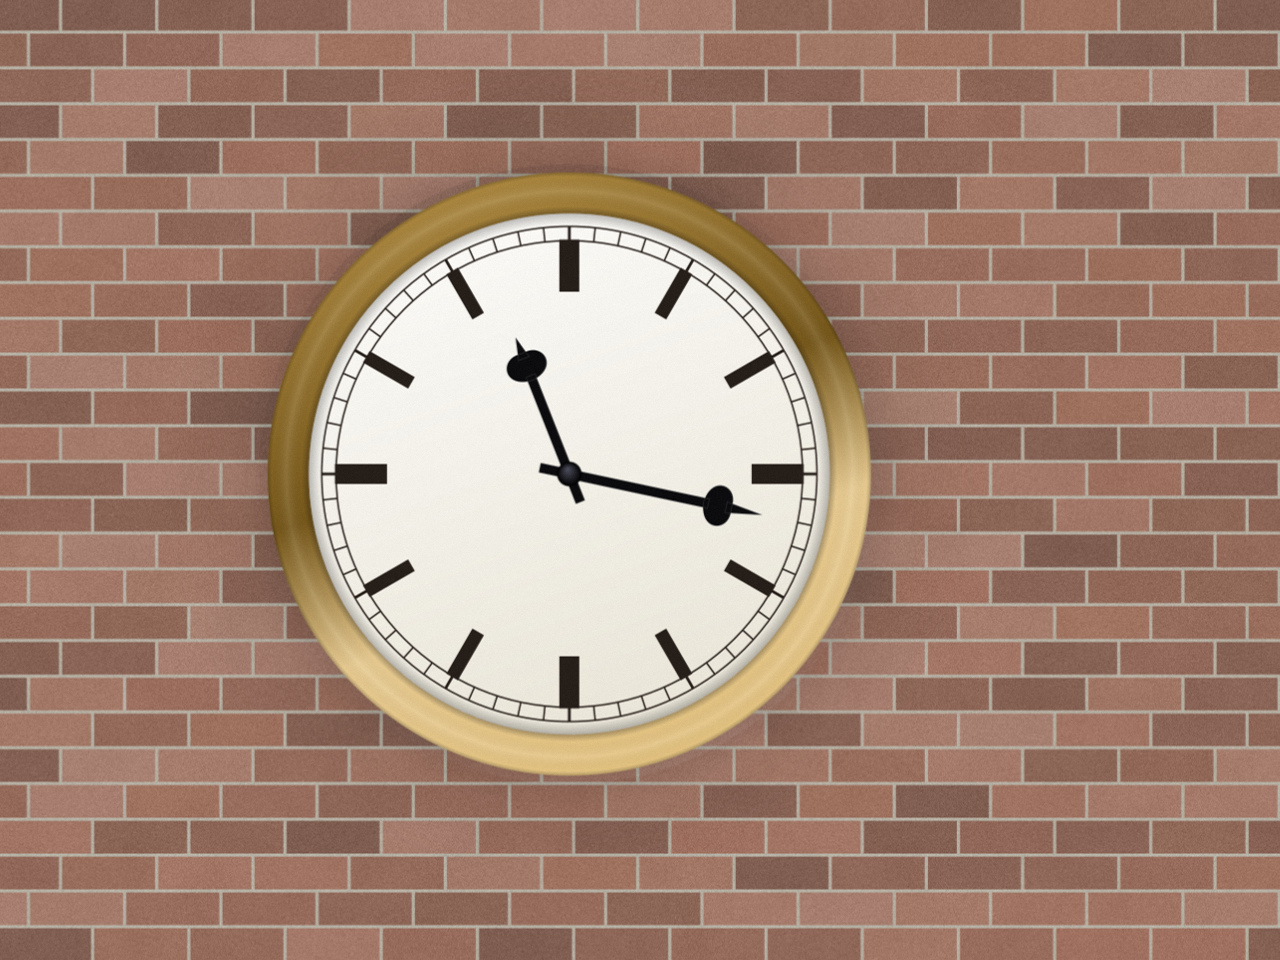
**11:17**
